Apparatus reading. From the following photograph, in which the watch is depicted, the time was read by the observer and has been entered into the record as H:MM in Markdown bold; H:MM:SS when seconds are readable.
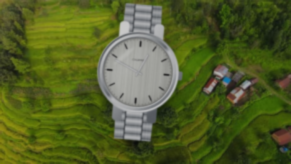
**12:49**
